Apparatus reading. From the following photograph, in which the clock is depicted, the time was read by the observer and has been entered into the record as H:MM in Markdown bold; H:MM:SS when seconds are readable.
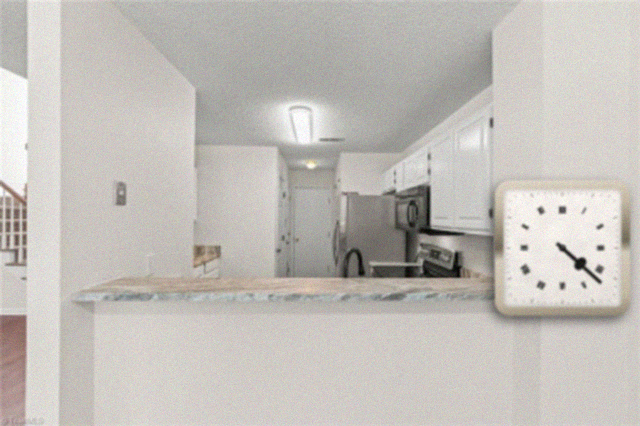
**4:22**
